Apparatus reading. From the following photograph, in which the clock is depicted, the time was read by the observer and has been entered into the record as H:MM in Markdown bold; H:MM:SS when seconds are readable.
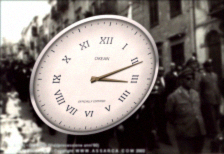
**3:11**
